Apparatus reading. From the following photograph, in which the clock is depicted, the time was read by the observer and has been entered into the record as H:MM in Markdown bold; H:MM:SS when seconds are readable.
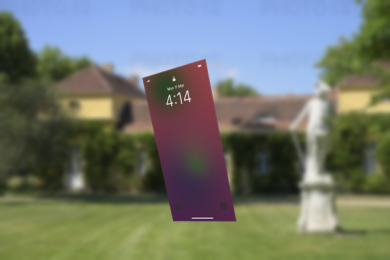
**4:14**
